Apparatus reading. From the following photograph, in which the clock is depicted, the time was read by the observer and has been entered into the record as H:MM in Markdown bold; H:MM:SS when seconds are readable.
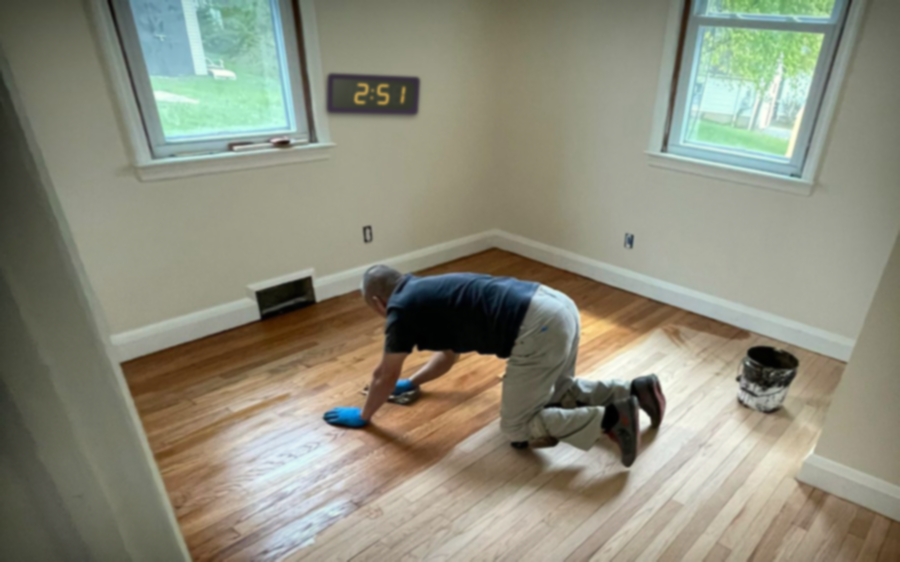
**2:51**
